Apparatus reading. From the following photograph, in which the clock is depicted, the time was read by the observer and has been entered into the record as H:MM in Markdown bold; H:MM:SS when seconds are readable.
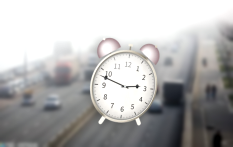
**2:48**
